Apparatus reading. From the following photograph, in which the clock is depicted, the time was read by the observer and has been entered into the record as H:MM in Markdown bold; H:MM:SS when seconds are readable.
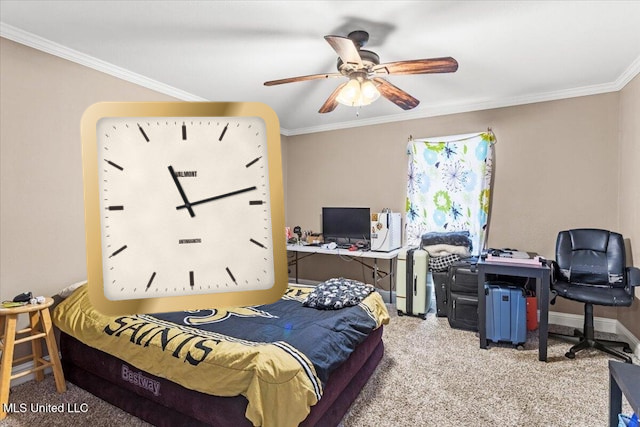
**11:13**
